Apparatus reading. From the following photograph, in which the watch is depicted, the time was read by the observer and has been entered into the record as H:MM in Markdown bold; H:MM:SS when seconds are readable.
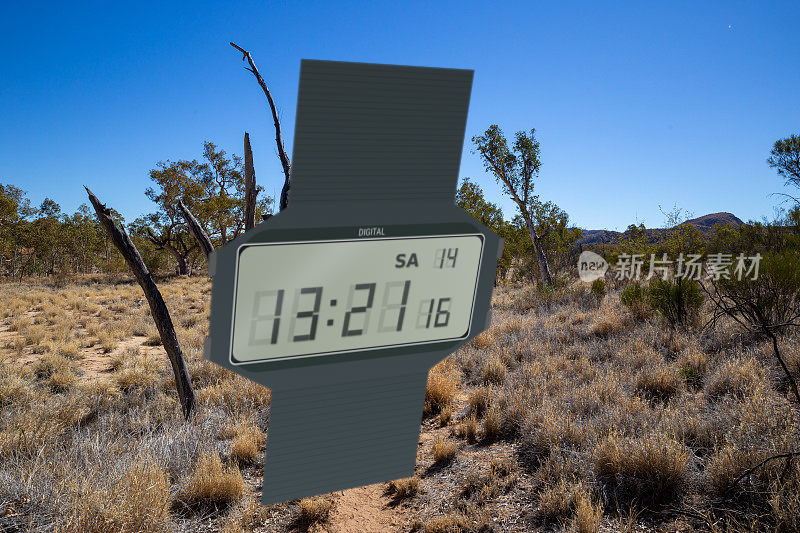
**13:21:16**
